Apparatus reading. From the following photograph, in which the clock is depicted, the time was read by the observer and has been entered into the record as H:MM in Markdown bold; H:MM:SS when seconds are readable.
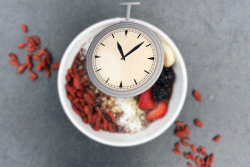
**11:08**
